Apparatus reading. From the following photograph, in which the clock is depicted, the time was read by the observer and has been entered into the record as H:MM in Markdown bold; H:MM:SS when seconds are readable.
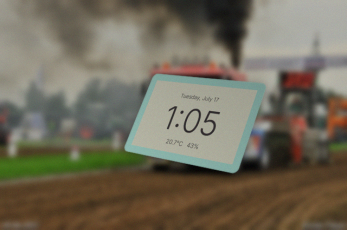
**1:05**
